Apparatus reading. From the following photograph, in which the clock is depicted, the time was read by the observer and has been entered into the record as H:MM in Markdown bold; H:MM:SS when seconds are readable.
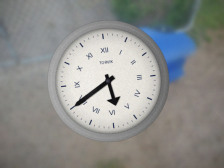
**5:40**
